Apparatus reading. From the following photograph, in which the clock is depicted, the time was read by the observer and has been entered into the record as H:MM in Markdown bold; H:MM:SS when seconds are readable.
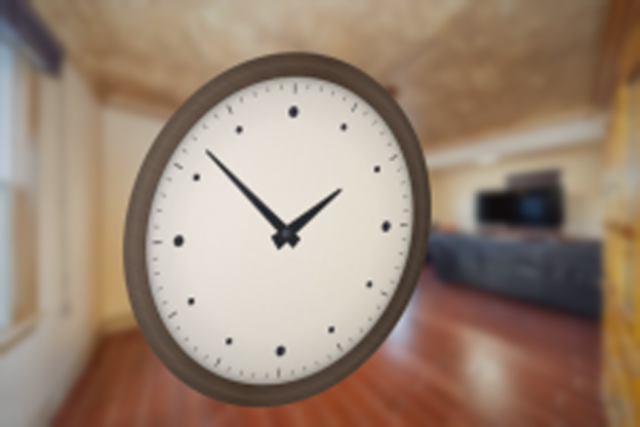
**1:52**
